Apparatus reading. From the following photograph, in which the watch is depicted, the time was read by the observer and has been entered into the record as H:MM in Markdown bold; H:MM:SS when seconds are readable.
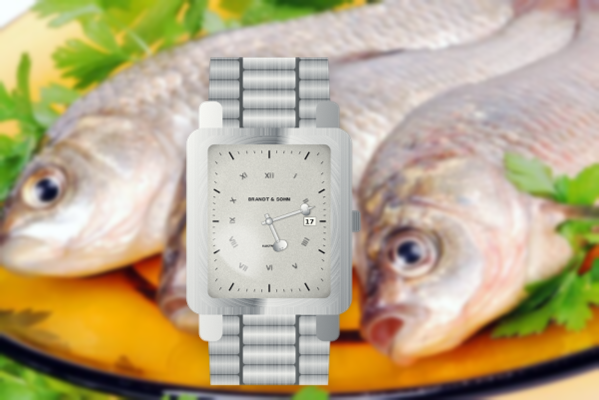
**5:12**
